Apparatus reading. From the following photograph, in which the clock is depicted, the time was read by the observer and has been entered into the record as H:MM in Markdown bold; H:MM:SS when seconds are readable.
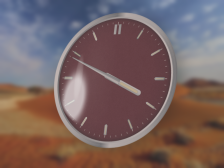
**3:49**
